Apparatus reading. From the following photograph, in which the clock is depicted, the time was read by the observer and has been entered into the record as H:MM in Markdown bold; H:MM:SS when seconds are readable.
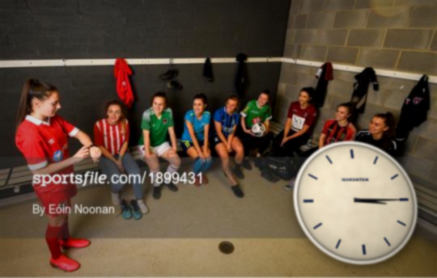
**3:15**
